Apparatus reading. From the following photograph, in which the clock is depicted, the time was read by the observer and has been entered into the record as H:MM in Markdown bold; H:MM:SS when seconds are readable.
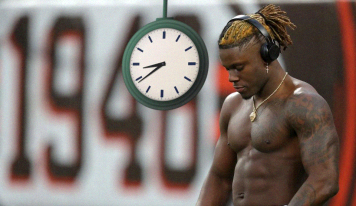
**8:39**
